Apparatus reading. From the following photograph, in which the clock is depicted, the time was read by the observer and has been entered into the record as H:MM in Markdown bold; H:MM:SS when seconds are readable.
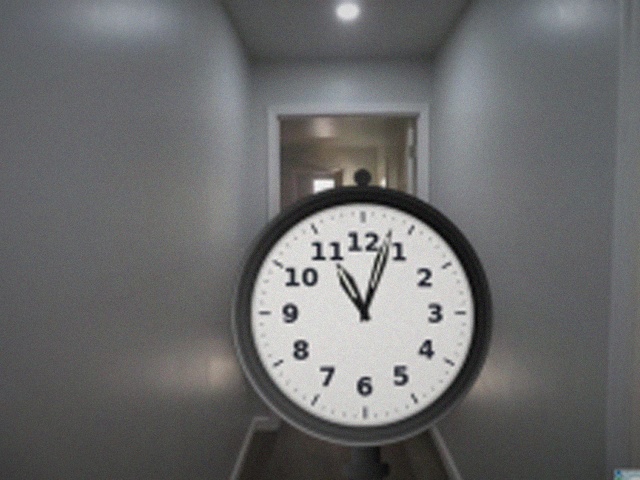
**11:03**
